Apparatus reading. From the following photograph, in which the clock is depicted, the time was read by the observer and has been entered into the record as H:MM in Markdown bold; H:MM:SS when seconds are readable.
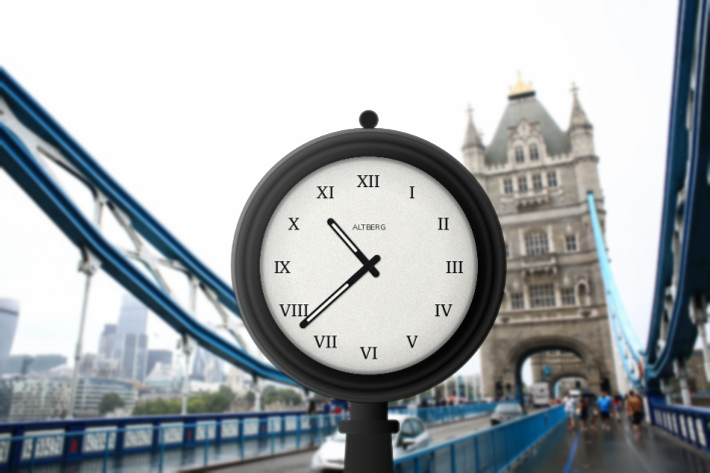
**10:38**
